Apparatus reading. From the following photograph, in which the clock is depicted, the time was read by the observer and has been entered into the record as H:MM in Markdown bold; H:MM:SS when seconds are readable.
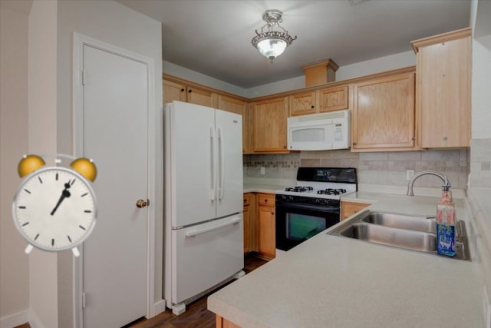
**1:04**
